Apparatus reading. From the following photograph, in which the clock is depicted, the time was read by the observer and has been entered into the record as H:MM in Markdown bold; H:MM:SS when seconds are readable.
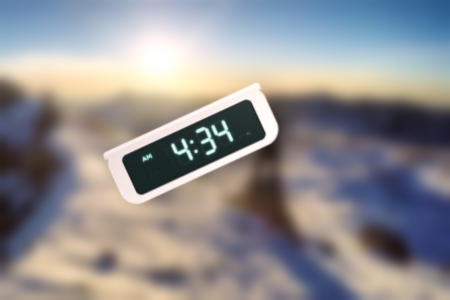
**4:34**
